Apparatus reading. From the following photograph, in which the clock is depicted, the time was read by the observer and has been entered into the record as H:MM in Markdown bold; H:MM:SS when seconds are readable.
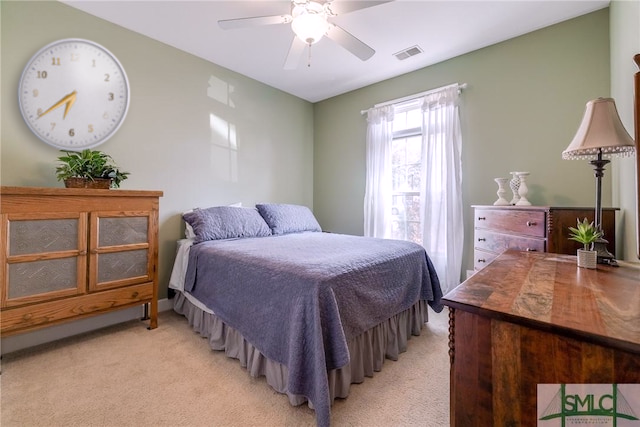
**6:39**
